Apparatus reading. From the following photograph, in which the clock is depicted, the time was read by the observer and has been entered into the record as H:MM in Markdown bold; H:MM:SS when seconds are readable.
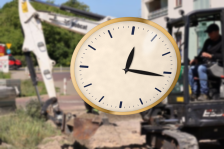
**12:16**
